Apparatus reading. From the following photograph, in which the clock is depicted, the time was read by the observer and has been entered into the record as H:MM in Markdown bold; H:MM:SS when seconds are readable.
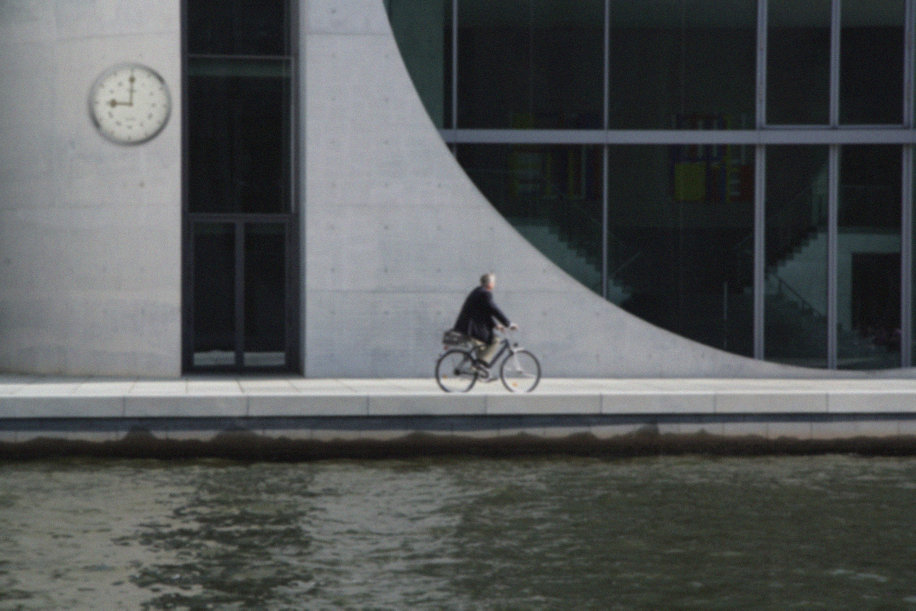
**9:00**
